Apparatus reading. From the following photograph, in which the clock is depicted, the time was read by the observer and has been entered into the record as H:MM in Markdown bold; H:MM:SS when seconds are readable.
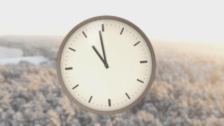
**10:59**
